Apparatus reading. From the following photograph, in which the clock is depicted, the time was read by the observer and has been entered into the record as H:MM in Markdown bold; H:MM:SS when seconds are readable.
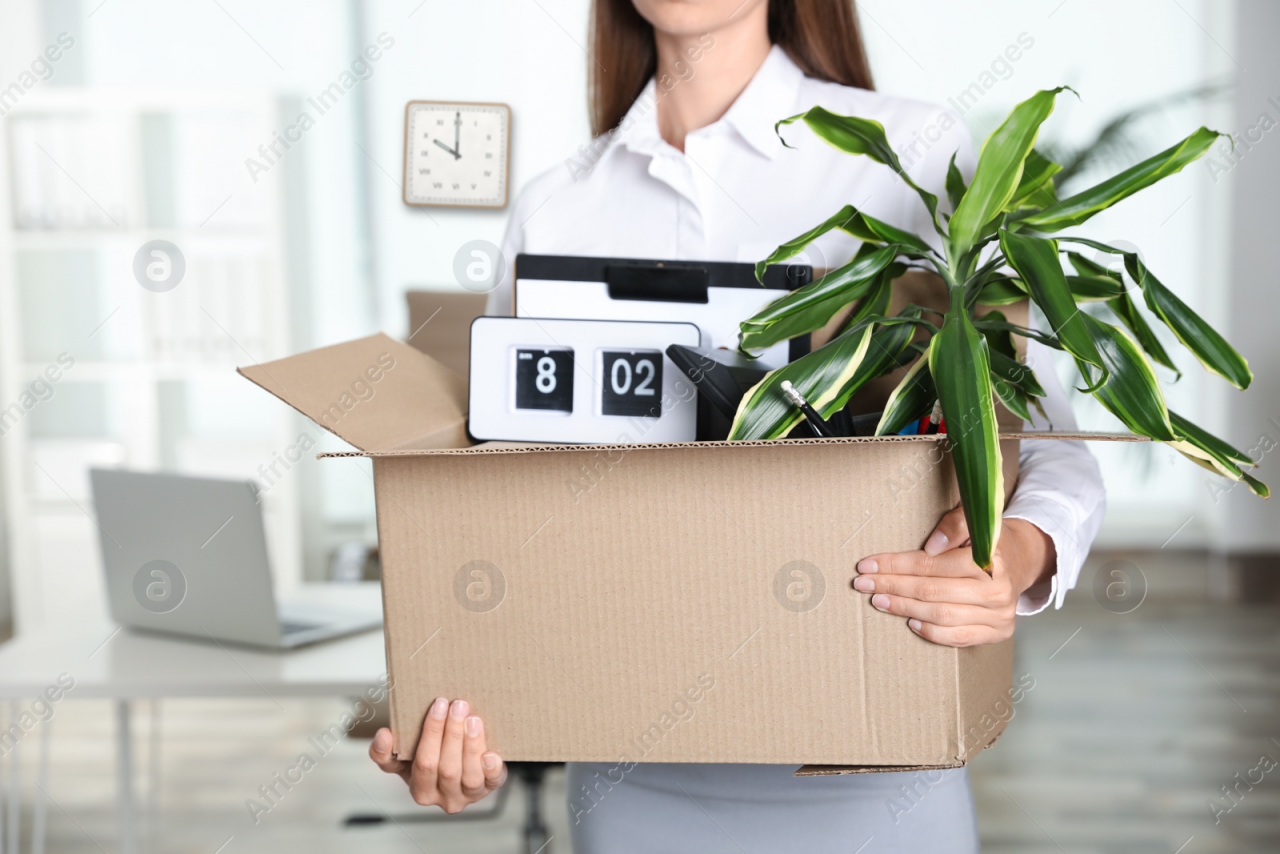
**10:00**
